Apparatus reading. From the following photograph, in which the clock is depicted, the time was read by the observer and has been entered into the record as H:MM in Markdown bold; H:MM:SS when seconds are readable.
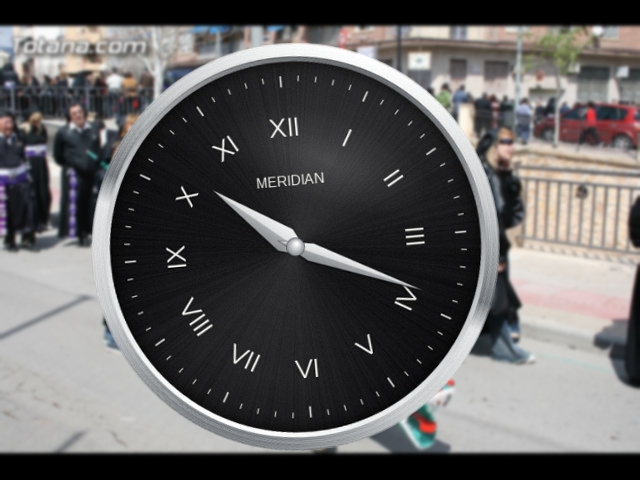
**10:19**
